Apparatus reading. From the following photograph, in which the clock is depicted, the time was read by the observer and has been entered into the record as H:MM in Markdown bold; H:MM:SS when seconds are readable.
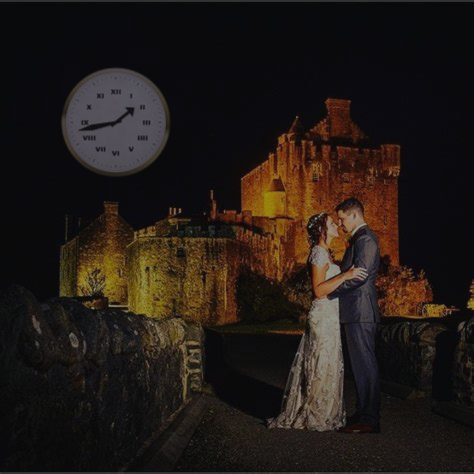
**1:43**
